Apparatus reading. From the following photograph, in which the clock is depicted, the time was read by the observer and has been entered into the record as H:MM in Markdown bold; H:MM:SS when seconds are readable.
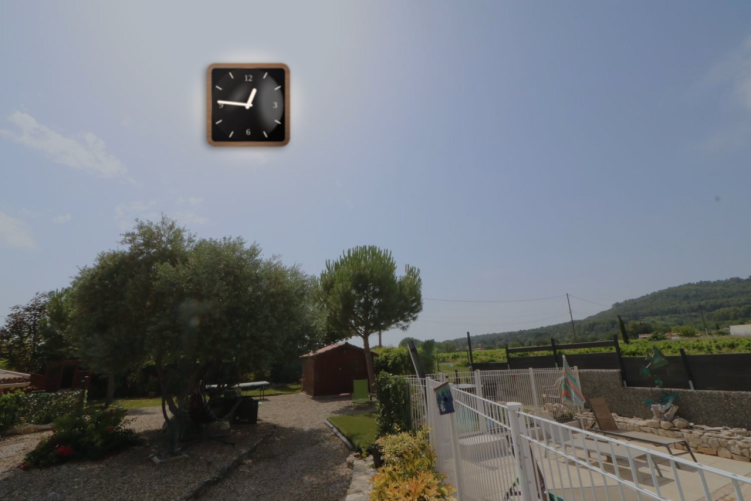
**12:46**
